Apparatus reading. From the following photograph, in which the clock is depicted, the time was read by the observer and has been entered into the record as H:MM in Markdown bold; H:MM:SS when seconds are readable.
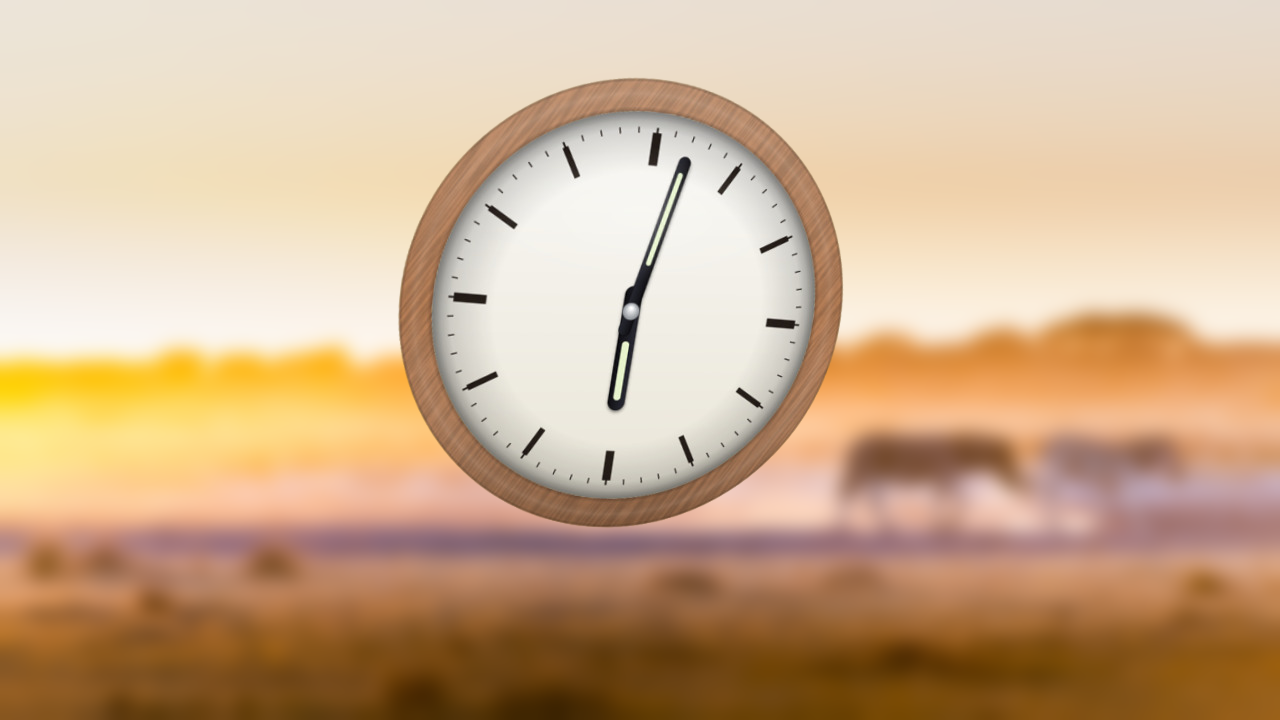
**6:02**
